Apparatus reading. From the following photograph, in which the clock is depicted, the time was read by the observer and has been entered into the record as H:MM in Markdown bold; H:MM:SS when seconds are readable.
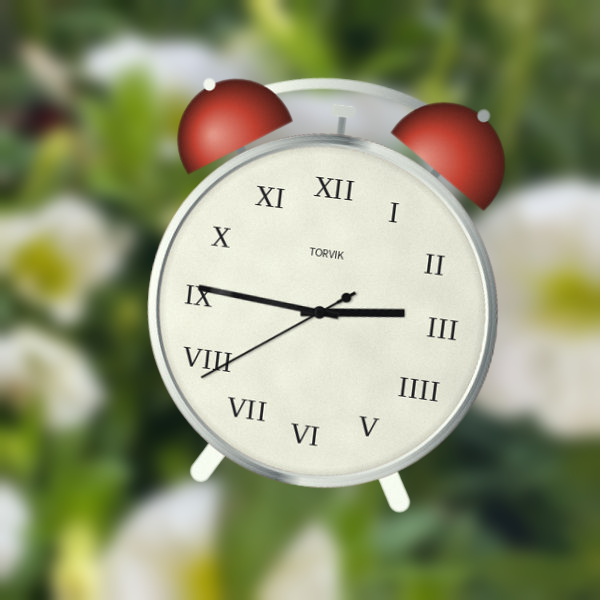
**2:45:39**
